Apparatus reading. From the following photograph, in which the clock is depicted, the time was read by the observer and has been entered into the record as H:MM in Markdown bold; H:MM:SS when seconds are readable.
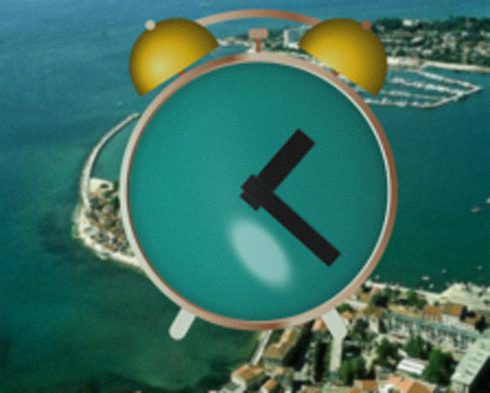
**1:22**
